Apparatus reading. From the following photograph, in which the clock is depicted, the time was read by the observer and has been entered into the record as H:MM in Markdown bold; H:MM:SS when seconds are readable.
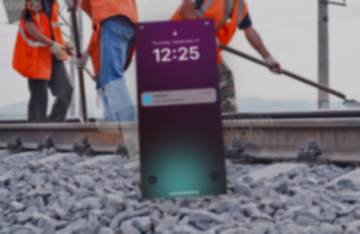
**12:25**
